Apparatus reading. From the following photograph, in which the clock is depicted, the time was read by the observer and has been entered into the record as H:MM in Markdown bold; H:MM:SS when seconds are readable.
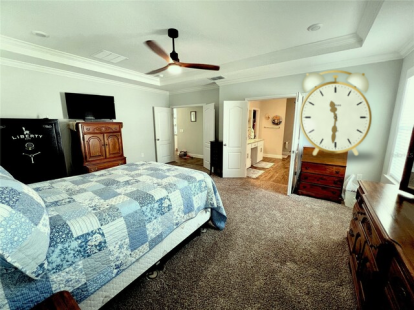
**11:31**
